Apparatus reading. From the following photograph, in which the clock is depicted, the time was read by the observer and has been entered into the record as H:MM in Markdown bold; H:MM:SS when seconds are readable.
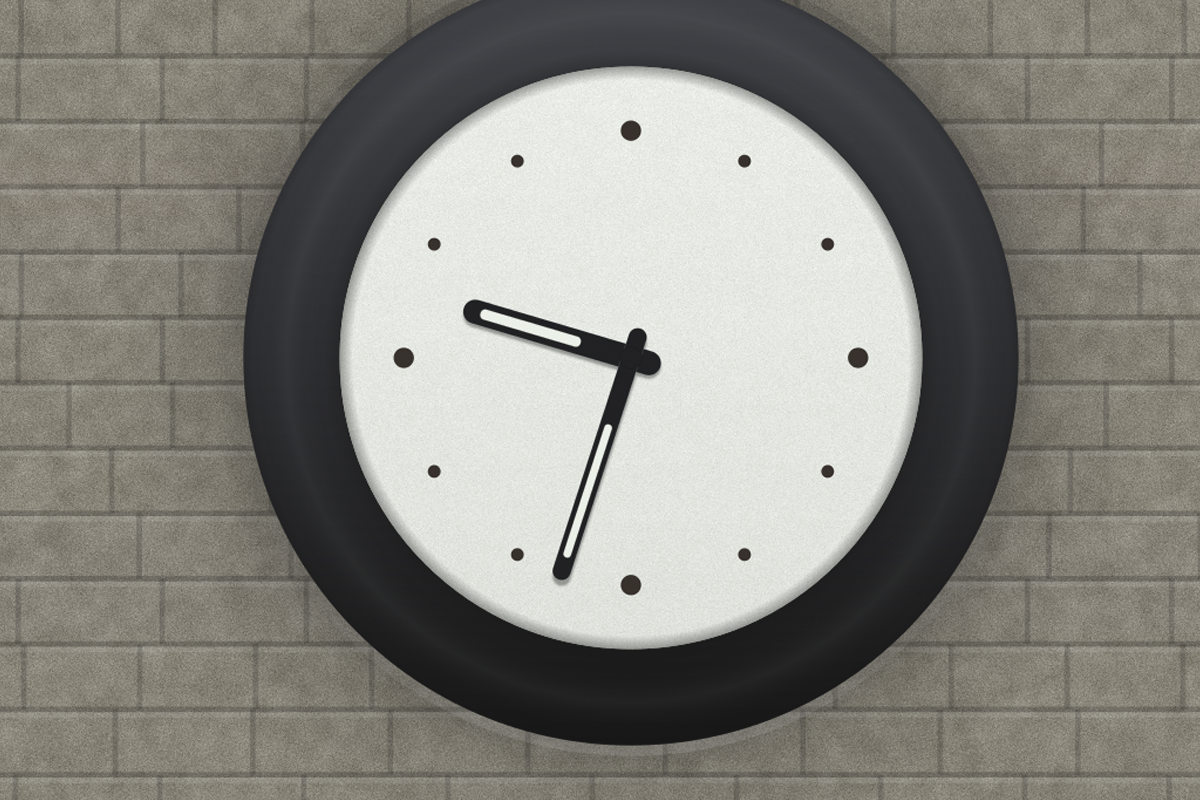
**9:33**
